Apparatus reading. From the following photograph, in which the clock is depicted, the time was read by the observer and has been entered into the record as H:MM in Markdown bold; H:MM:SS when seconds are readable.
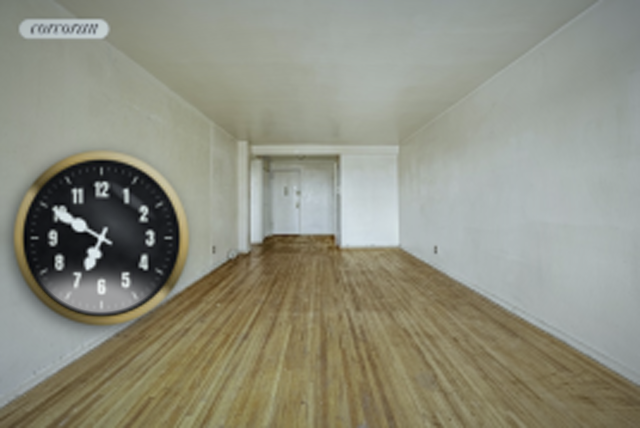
**6:50**
